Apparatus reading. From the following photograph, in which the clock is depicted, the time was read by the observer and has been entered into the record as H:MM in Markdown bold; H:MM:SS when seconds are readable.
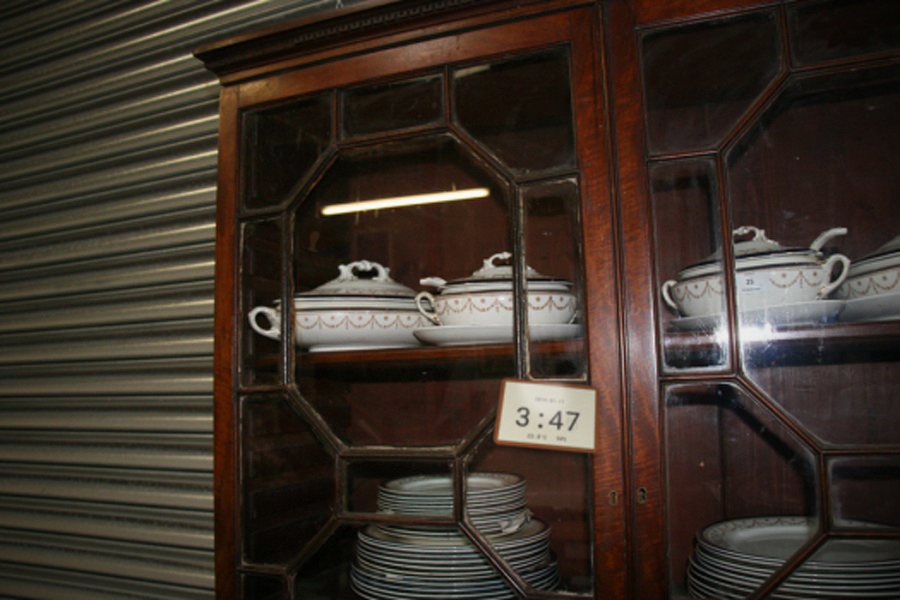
**3:47**
